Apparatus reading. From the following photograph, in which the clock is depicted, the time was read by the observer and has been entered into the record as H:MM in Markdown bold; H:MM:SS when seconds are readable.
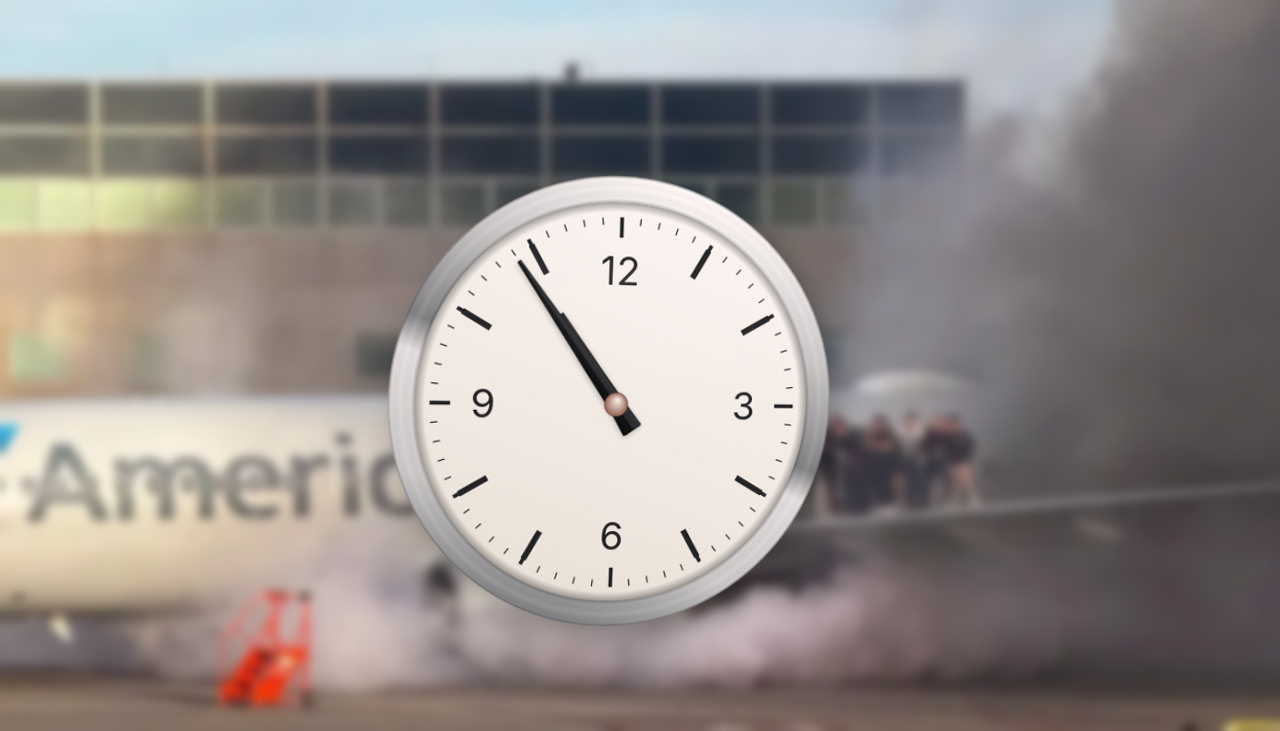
**10:54**
